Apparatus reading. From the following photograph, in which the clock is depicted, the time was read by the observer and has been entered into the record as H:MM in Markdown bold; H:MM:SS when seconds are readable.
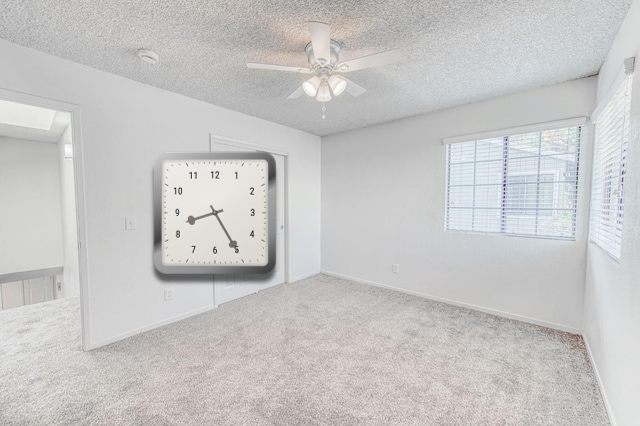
**8:25**
